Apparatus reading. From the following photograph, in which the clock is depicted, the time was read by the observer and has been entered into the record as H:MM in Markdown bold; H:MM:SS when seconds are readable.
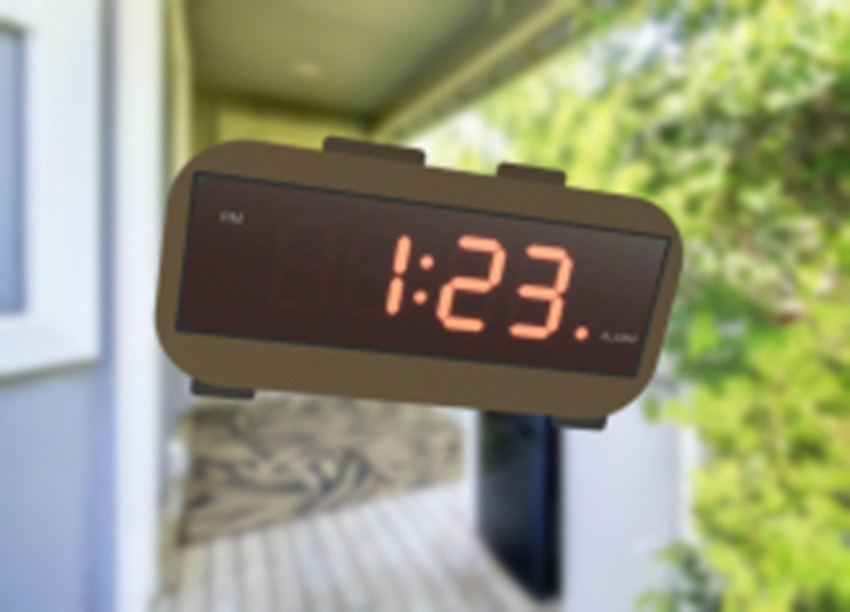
**1:23**
